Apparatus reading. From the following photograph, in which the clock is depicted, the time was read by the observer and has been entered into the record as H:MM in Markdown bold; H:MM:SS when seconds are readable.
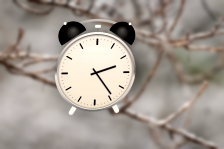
**2:24**
